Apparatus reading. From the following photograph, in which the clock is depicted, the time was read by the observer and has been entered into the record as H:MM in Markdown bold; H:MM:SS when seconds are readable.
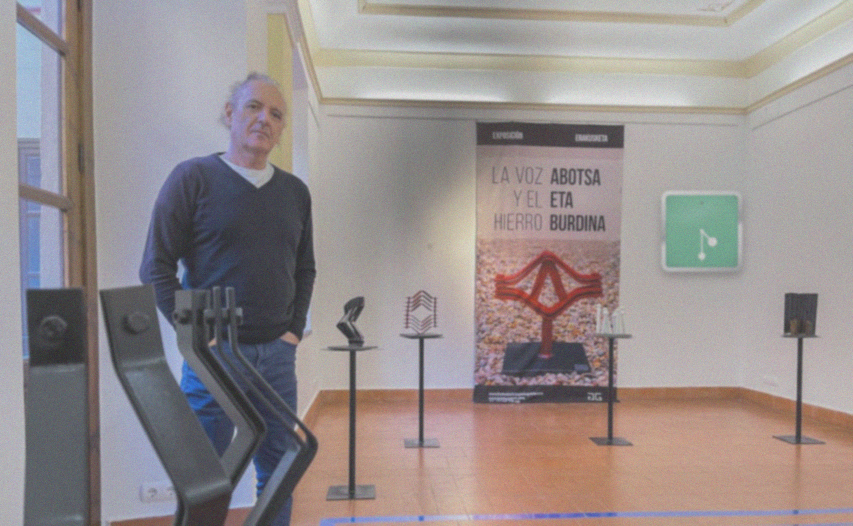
**4:30**
